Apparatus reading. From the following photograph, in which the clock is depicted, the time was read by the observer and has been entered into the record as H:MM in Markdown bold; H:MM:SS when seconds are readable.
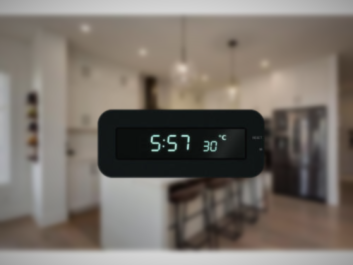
**5:57**
